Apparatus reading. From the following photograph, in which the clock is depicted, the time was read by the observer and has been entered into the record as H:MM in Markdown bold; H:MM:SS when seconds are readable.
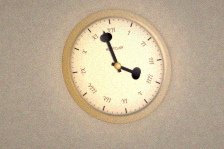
**3:58**
